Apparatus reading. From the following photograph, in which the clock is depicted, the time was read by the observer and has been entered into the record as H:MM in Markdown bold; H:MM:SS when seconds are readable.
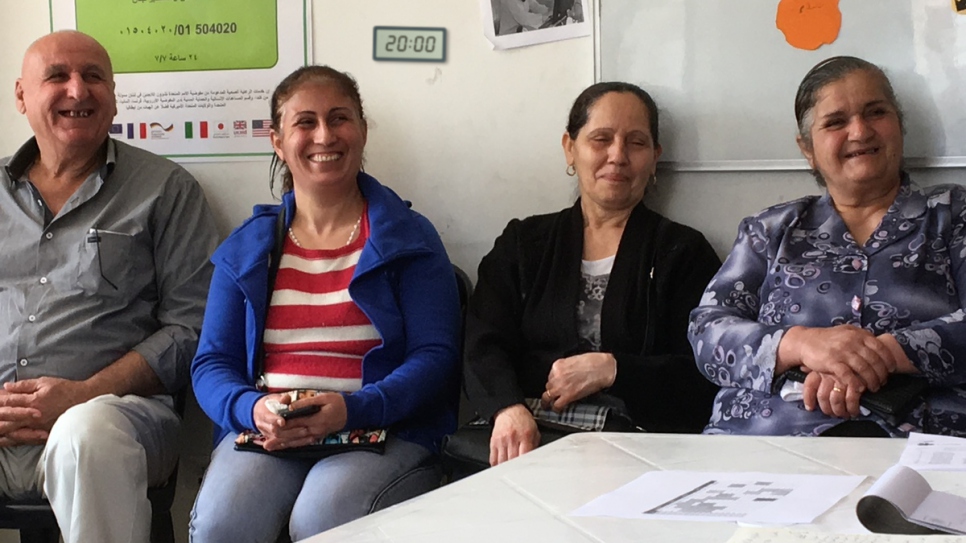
**20:00**
